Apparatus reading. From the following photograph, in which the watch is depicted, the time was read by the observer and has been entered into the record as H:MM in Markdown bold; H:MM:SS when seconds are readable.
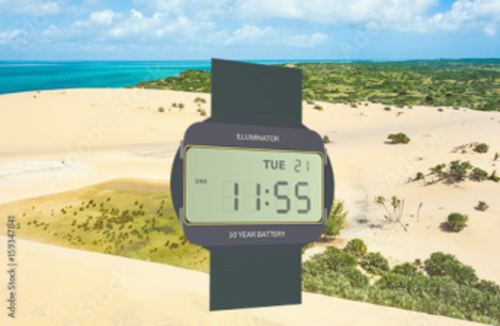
**11:55**
